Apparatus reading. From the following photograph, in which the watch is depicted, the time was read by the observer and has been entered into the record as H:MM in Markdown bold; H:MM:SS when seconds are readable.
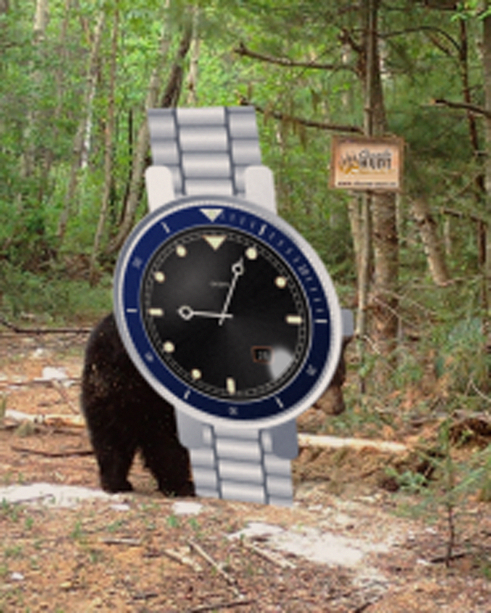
**9:04**
